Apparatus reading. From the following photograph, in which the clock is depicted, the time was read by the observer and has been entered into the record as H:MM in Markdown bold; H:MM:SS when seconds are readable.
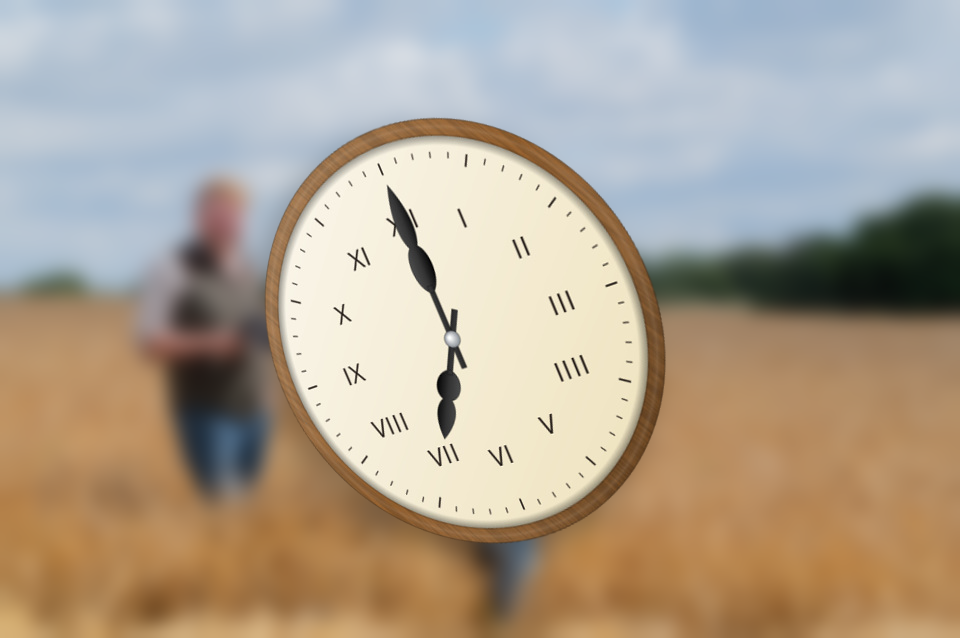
**7:00**
